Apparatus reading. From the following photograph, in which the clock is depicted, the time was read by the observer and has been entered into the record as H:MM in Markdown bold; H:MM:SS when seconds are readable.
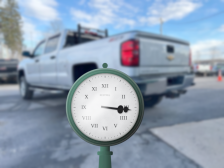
**3:16**
